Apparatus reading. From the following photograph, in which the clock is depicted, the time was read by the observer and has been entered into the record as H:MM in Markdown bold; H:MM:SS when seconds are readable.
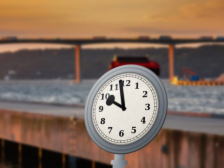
**9:58**
